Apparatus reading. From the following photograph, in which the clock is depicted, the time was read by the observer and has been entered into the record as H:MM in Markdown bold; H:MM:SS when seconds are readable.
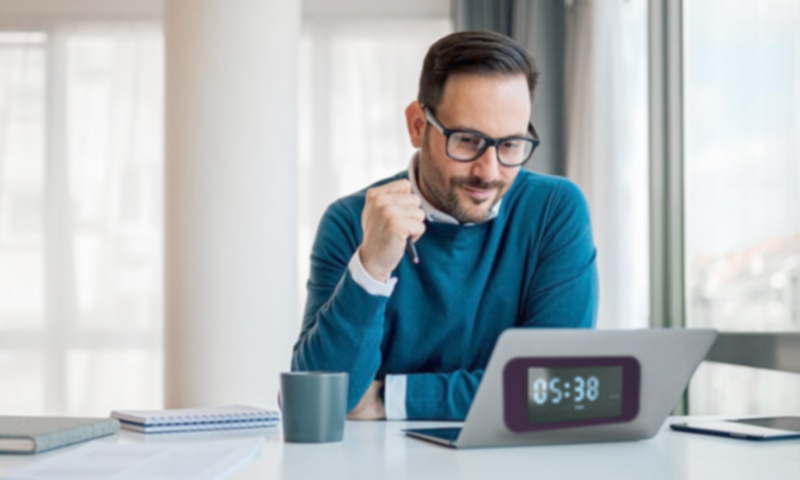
**5:38**
